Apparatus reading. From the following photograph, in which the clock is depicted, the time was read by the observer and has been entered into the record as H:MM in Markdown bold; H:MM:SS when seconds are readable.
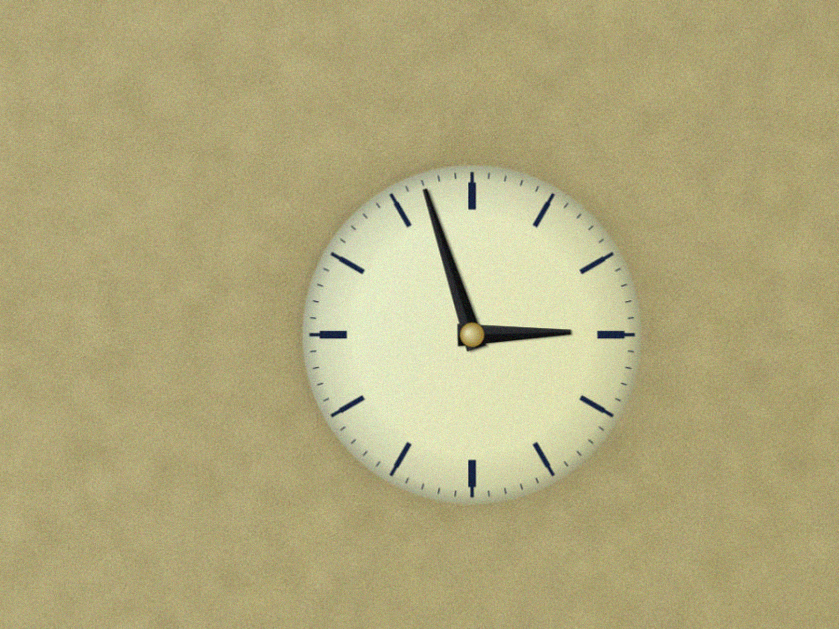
**2:57**
